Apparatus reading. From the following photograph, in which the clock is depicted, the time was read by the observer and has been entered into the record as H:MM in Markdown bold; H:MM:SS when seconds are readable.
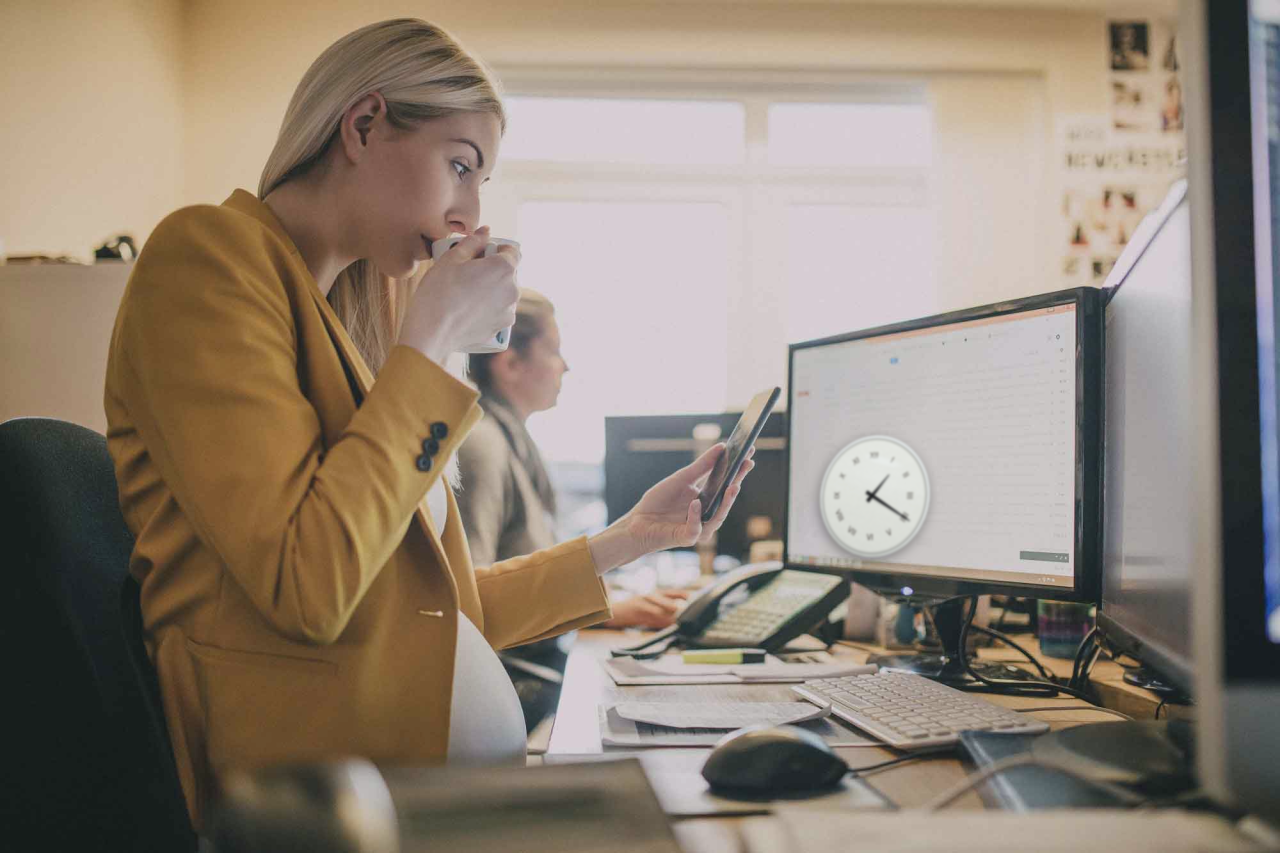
**1:20**
